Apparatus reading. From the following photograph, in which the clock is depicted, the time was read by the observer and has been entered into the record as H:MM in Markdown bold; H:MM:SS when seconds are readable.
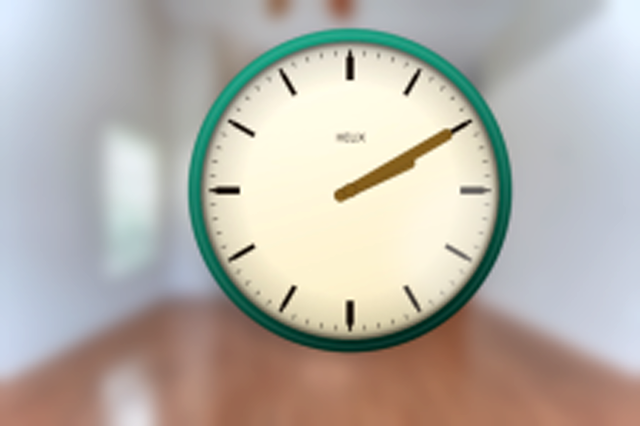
**2:10**
